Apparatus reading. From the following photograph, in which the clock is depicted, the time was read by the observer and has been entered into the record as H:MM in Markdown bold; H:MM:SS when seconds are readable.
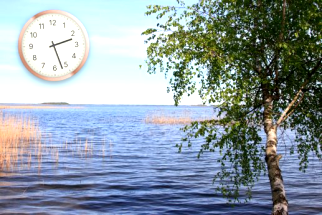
**2:27**
